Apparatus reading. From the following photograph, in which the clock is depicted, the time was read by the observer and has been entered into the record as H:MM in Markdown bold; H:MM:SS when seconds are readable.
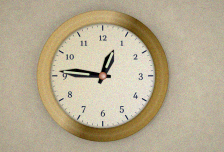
**12:46**
